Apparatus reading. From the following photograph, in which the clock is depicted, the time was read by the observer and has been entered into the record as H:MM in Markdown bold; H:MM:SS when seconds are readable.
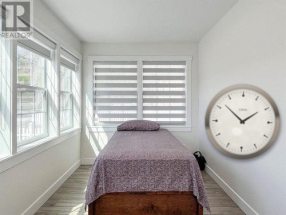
**1:52**
